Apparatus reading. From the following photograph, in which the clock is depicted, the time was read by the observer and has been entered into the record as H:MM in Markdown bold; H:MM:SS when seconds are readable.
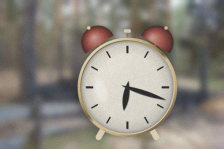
**6:18**
